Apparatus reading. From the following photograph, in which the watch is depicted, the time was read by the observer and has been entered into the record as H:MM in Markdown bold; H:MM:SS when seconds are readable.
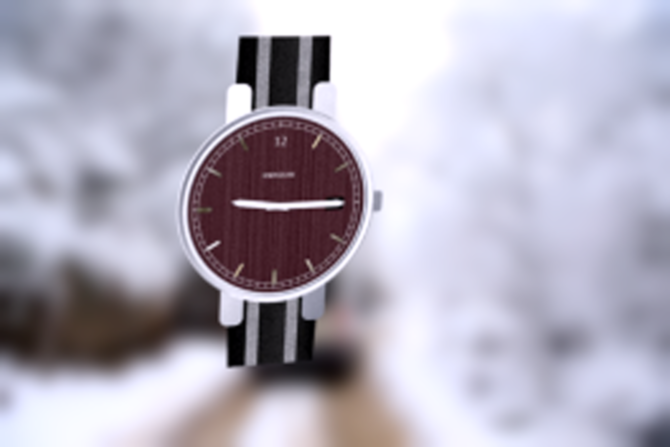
**9:15**
